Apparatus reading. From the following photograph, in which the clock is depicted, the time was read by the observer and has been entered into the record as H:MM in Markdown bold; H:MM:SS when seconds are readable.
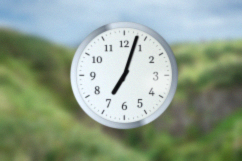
**7:03**
